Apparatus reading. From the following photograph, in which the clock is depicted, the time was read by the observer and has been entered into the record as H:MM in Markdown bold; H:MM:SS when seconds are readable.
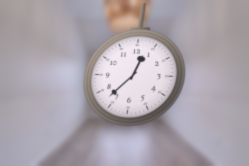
**12:37**
